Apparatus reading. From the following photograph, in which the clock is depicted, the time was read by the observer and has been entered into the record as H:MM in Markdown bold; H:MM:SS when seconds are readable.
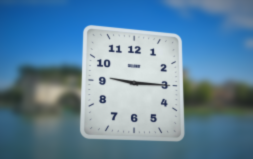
**9:15**
